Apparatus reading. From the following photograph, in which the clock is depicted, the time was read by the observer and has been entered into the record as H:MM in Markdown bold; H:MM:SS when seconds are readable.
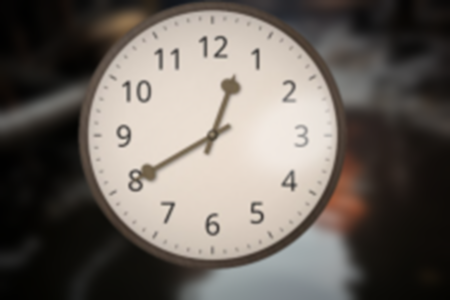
**12:40**
